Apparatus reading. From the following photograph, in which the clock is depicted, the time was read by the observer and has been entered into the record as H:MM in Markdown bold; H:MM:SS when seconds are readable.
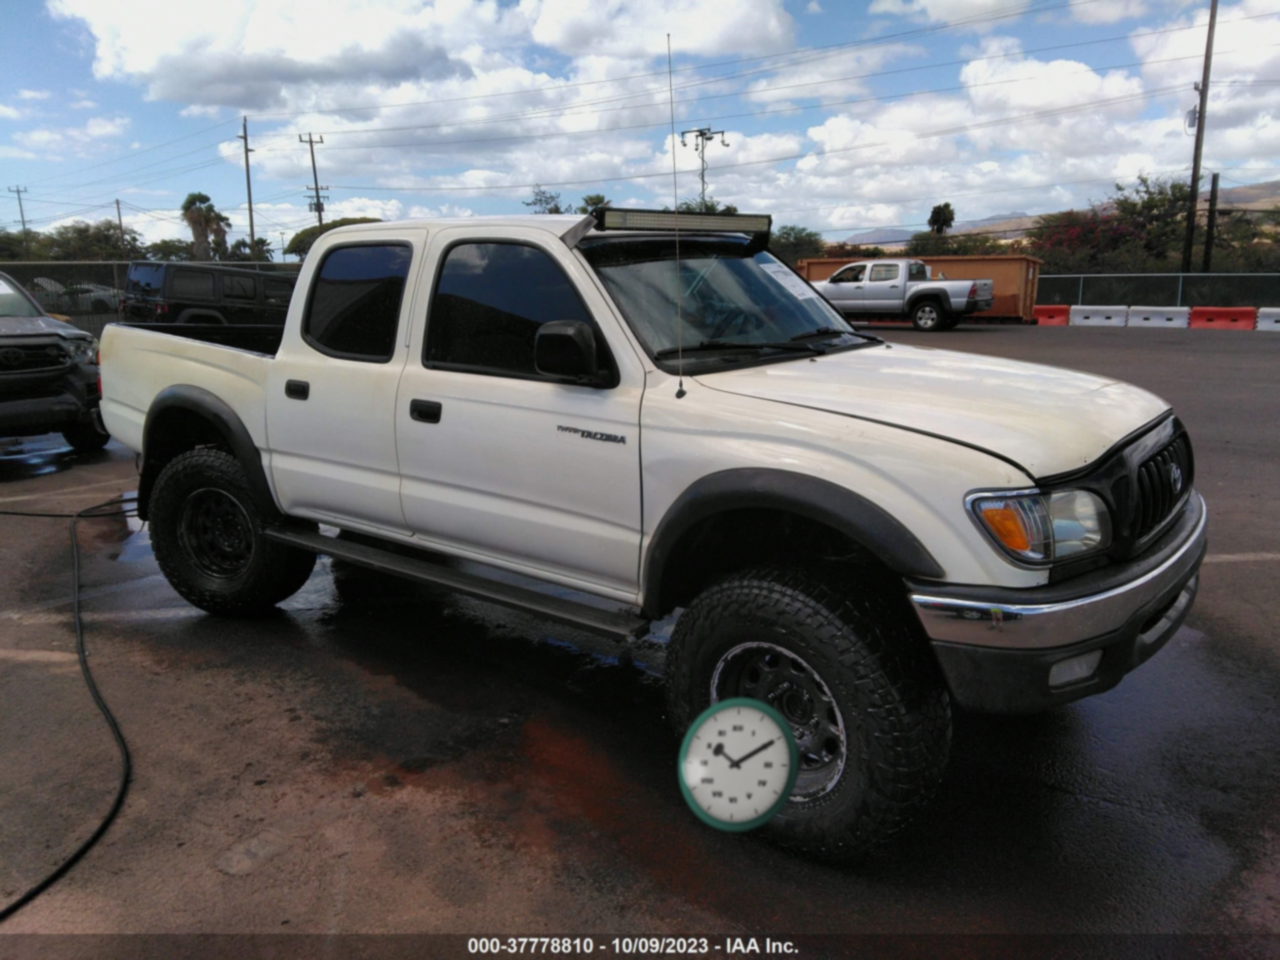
**10:10**
